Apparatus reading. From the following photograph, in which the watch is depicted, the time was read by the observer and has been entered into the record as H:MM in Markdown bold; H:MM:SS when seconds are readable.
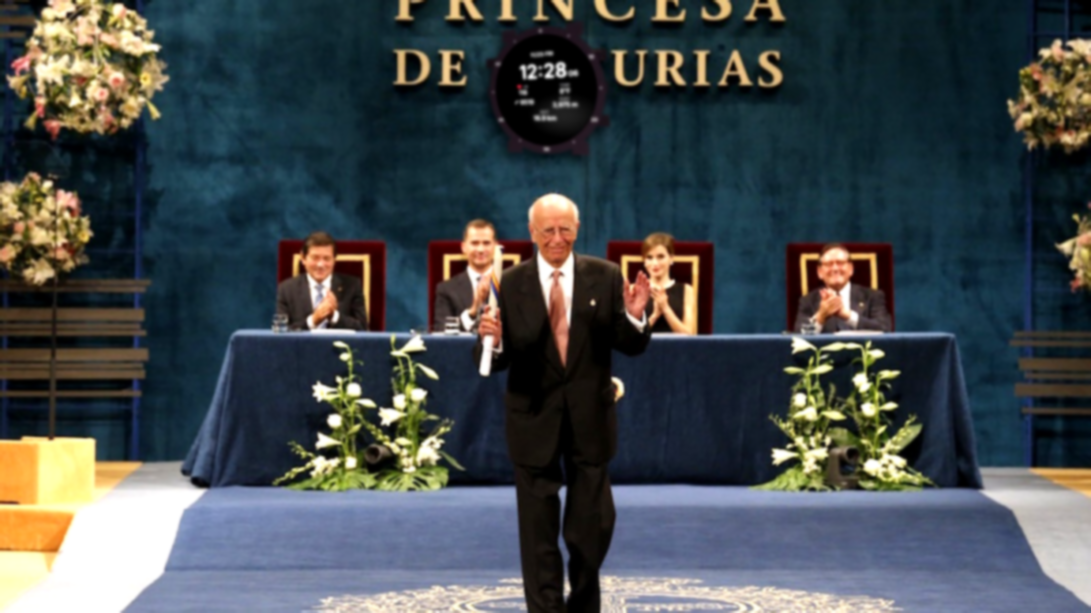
**12:28**
